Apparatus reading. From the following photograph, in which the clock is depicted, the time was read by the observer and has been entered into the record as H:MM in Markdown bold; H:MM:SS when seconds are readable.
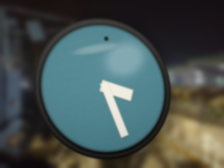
**3:26**
